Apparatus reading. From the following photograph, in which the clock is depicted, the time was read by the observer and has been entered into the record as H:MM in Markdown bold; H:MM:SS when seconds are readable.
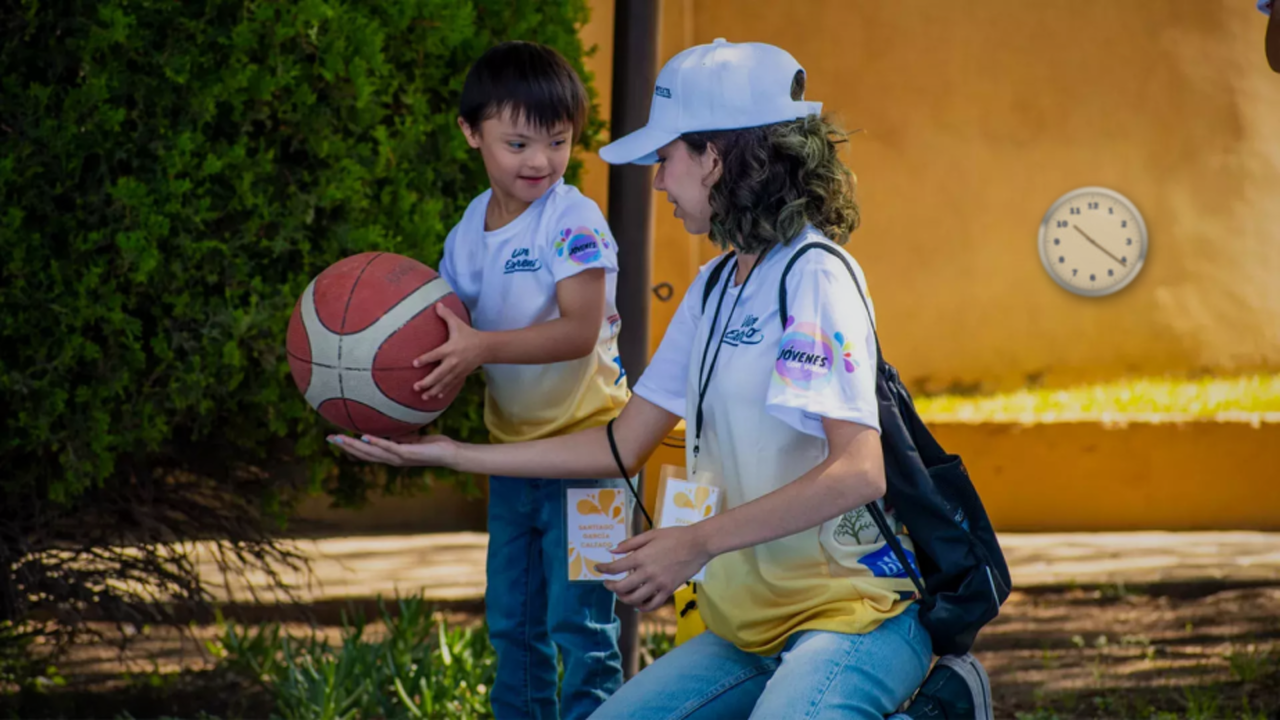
**10:21**
